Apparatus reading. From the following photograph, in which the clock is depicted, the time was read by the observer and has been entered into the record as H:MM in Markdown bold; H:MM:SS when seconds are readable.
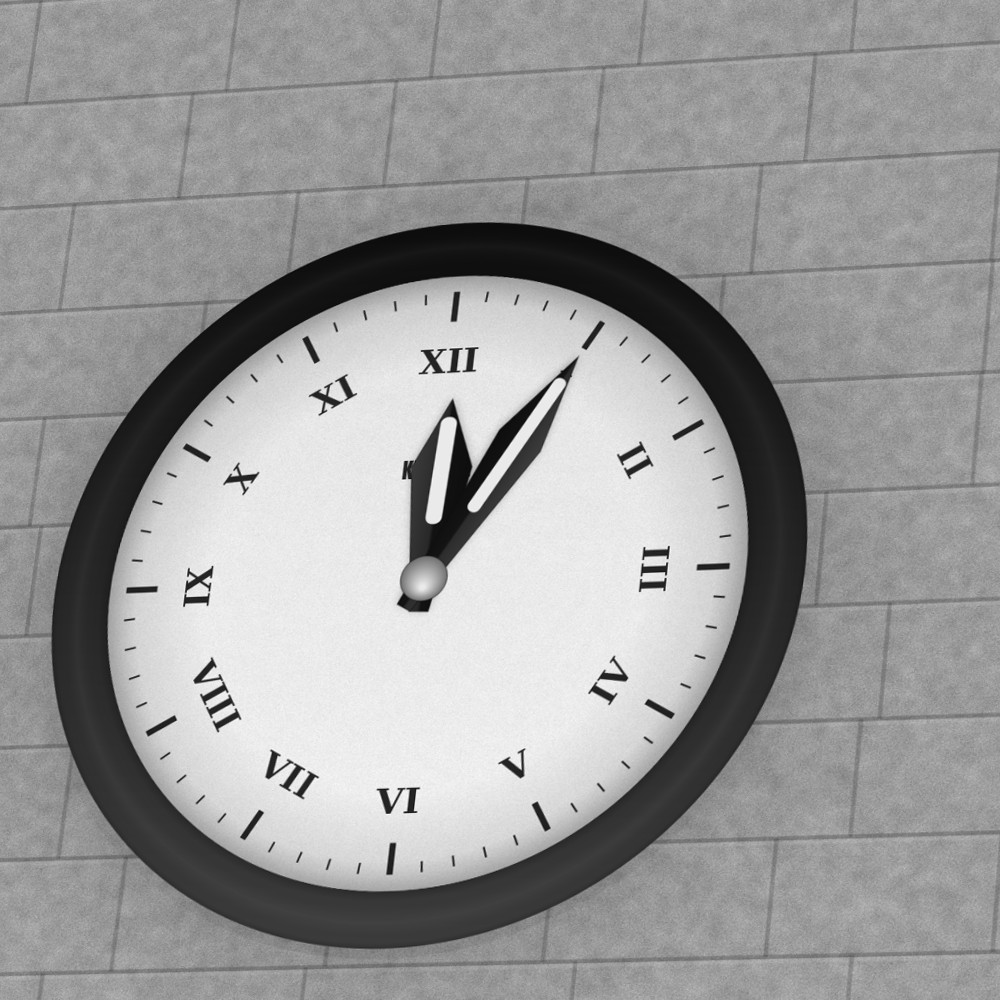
**12:05**
